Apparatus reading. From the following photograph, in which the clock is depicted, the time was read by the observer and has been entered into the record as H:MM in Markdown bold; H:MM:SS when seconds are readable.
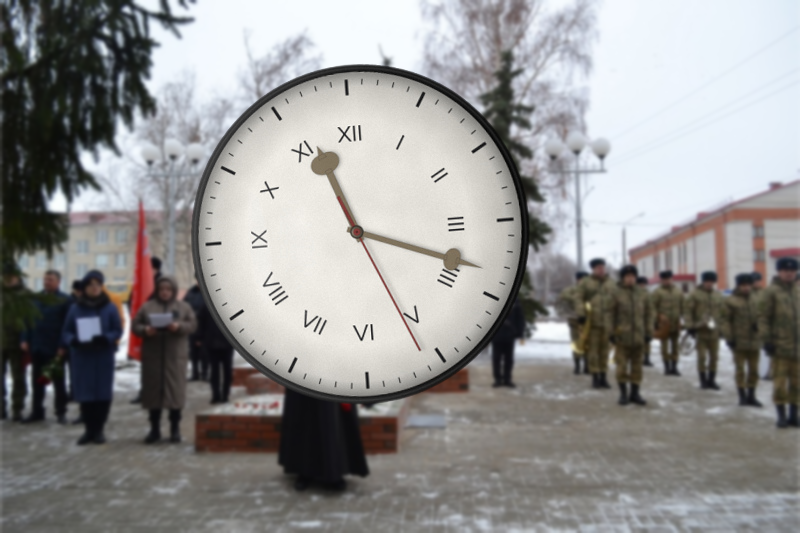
**11:18:26**
